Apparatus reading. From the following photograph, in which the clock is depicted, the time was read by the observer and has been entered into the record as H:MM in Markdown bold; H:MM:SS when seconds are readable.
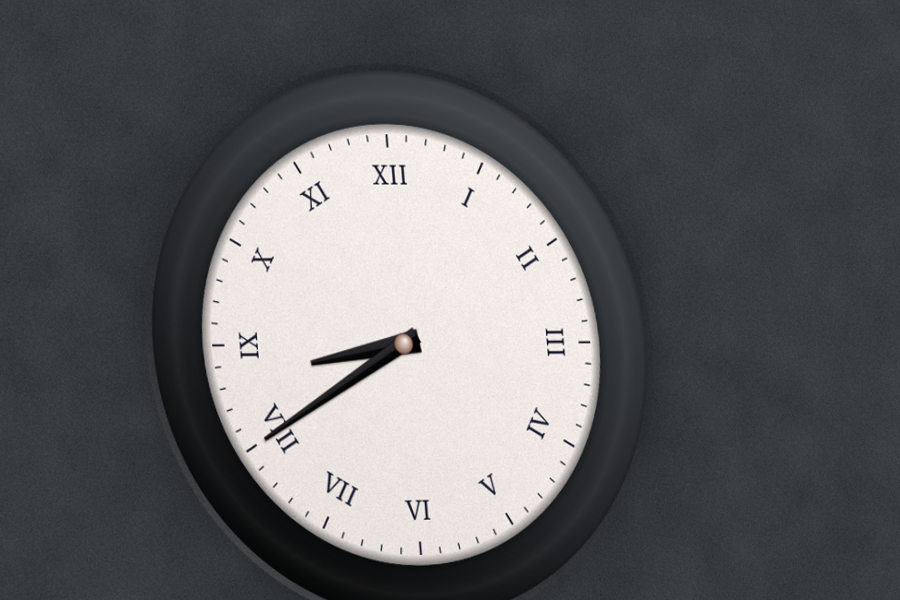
**8:40**
